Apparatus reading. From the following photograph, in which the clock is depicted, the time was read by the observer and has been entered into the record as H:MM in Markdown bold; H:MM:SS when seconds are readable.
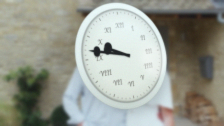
**9:47**
